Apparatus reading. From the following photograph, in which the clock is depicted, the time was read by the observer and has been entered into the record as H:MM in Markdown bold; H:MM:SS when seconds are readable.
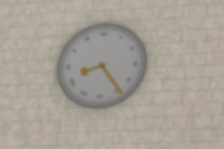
**8:24**
